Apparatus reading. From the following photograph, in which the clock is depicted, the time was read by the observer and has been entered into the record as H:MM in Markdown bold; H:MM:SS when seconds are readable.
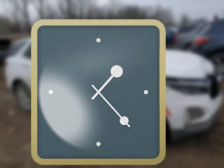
**1:23**
